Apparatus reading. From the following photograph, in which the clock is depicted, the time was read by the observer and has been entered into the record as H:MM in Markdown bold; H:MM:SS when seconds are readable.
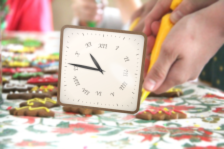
**10:46**
